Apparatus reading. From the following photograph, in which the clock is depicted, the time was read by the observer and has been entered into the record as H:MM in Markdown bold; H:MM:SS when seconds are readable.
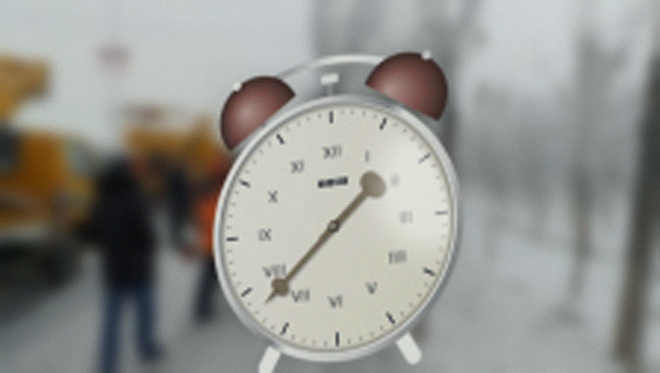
**1:38**
